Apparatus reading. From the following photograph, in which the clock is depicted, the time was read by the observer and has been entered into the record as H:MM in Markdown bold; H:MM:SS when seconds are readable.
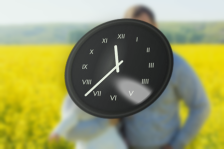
**11:37**
